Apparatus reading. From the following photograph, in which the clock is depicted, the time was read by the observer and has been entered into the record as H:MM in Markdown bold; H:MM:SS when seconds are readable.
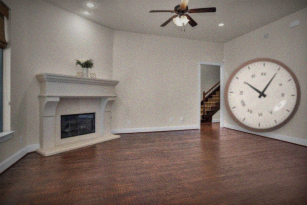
**10:05**
